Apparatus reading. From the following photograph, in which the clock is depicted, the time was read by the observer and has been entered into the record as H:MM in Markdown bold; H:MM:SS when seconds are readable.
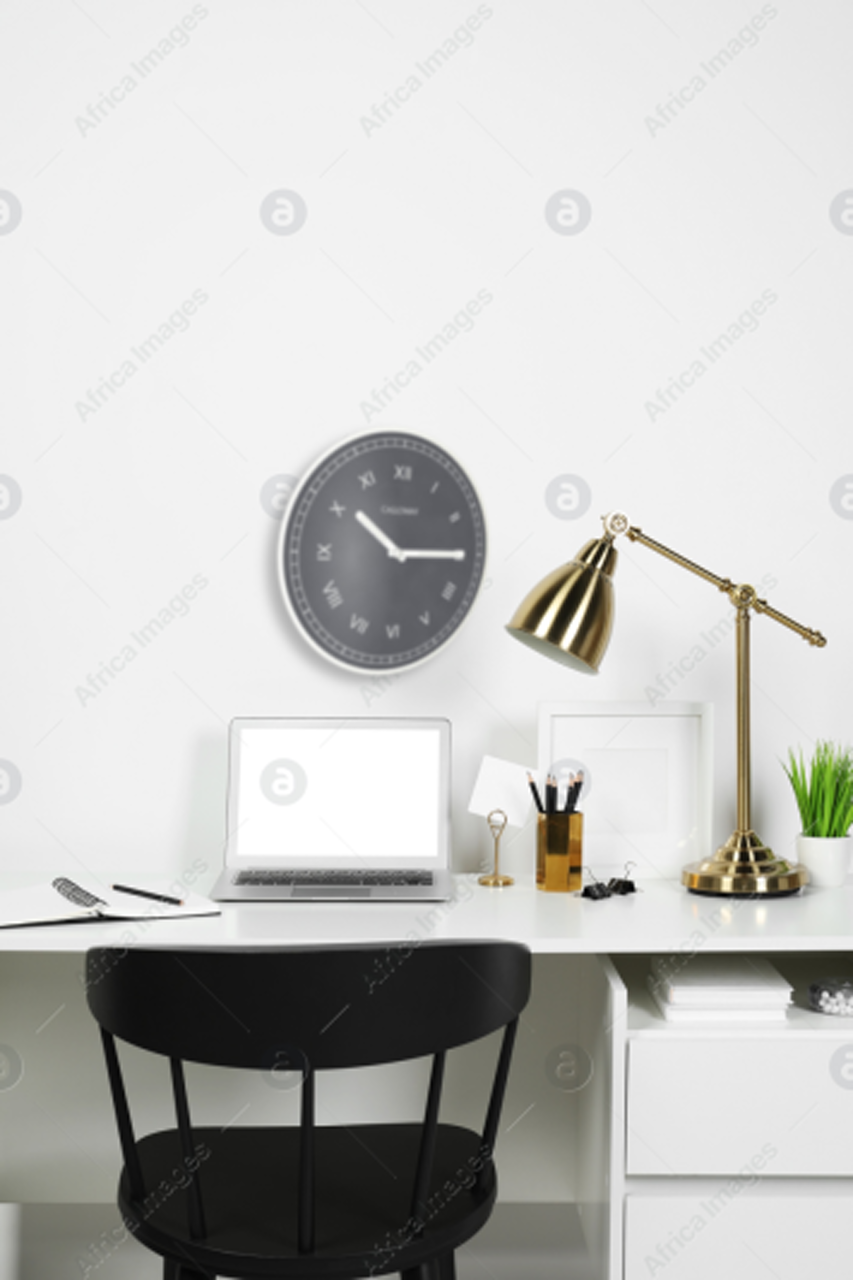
**10:15**
